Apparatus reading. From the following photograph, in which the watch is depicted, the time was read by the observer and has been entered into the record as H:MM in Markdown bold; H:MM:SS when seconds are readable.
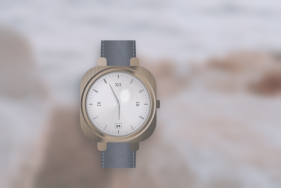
**5:56**
